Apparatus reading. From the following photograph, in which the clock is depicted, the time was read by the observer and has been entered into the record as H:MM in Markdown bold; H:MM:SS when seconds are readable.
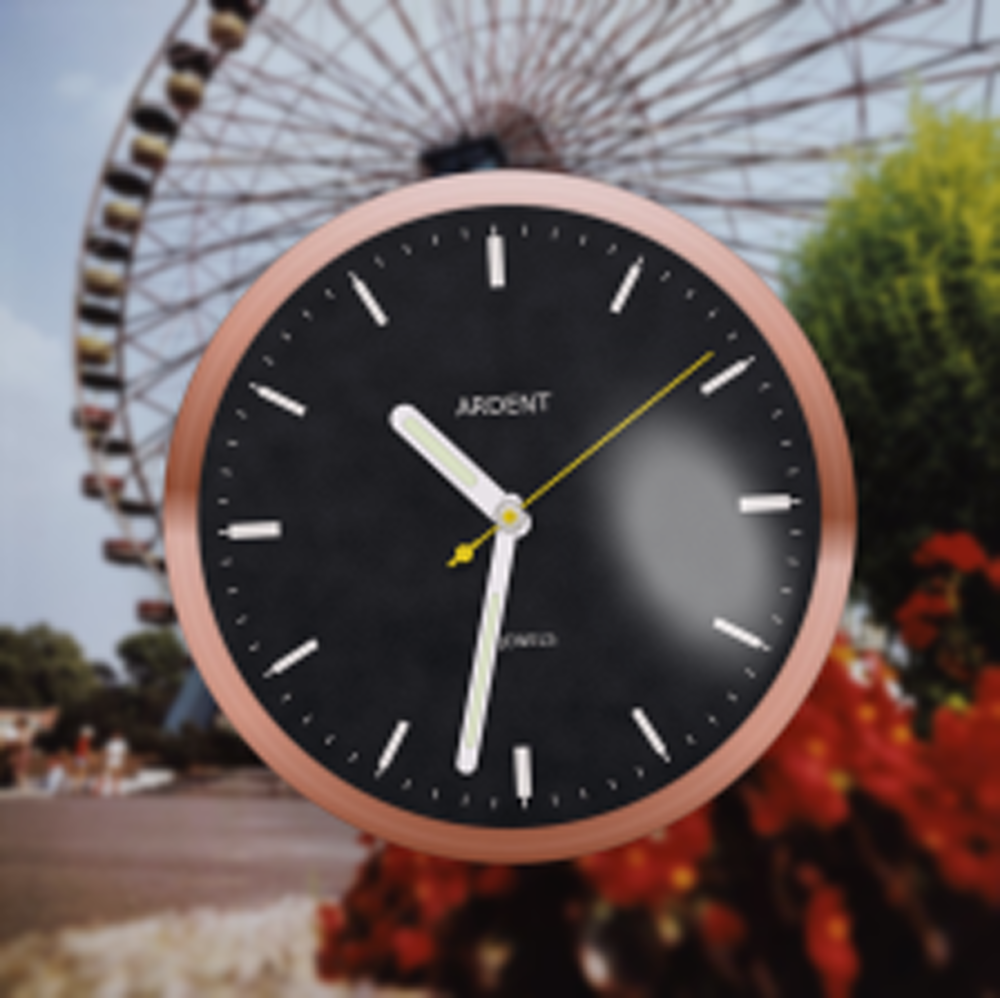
**10:32:09**
